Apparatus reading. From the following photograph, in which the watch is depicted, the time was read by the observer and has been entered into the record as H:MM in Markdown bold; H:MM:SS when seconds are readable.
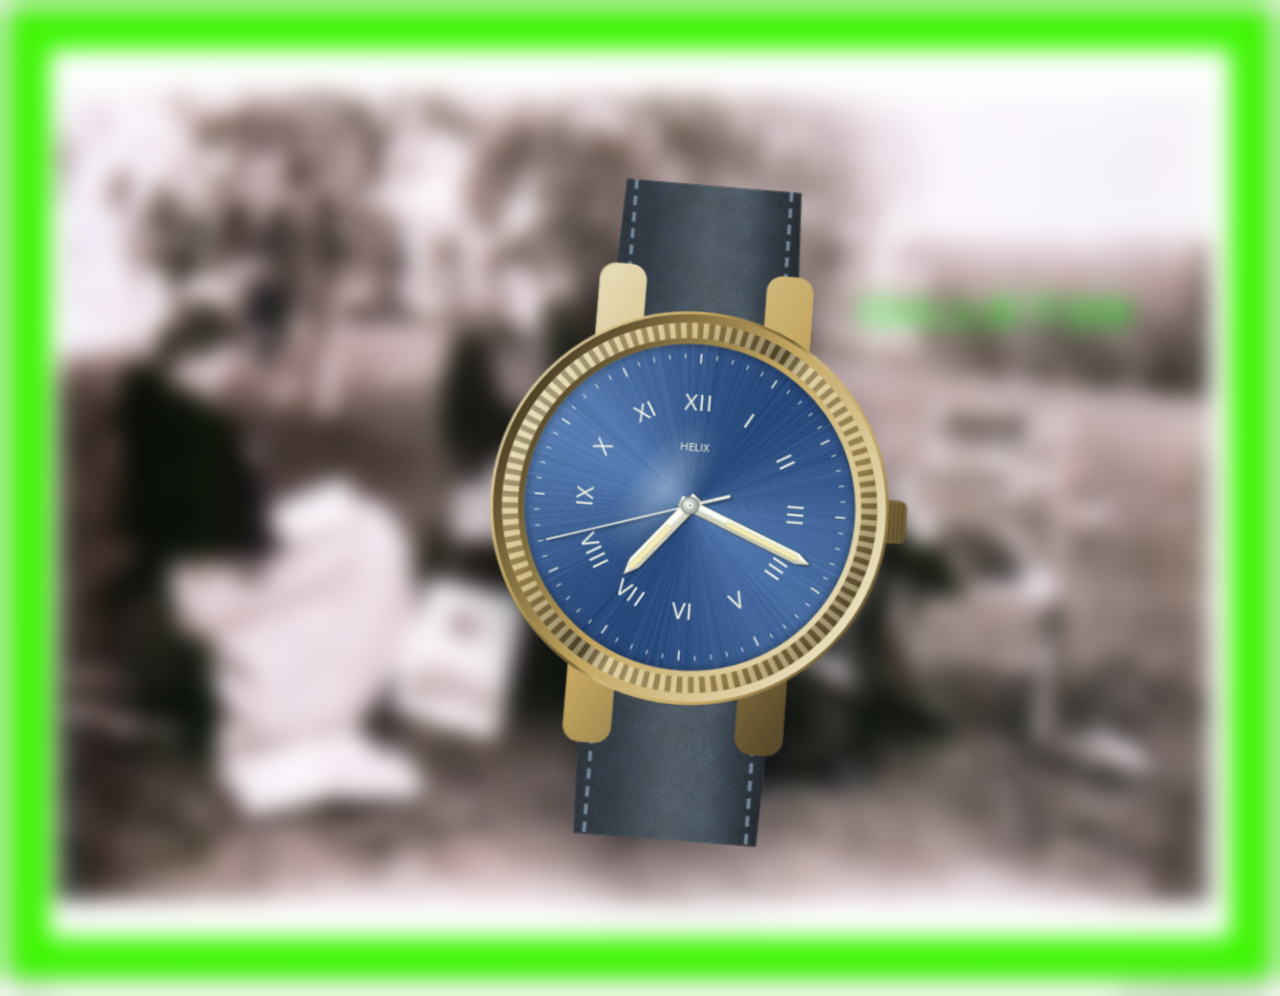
**7:18:42**
